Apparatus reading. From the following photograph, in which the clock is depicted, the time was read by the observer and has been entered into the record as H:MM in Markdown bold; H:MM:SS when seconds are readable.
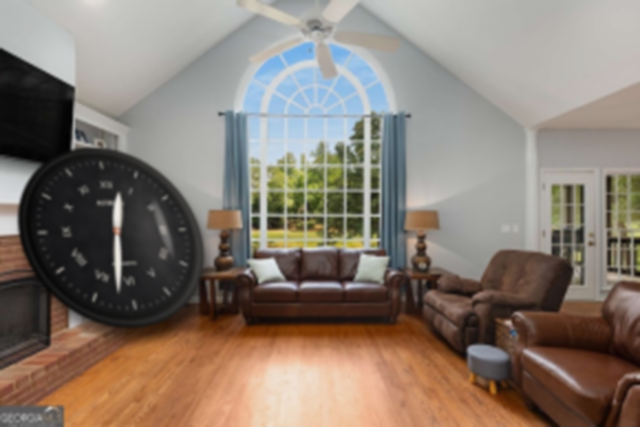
**12:32**
